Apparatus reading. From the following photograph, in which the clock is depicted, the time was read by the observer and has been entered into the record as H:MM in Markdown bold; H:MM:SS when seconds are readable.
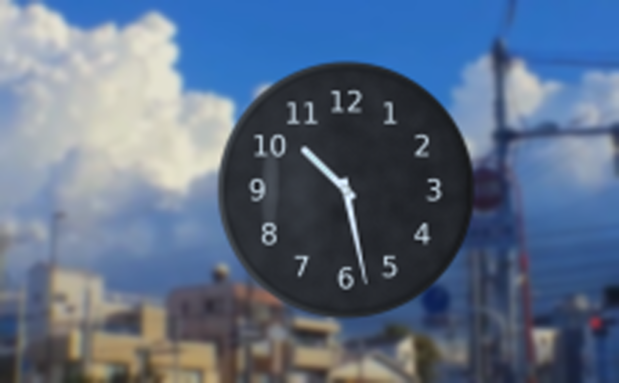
**10:28**
